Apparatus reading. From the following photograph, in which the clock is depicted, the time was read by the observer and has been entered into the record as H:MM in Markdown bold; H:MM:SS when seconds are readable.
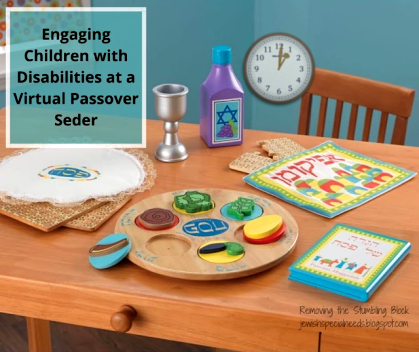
**1:01**
